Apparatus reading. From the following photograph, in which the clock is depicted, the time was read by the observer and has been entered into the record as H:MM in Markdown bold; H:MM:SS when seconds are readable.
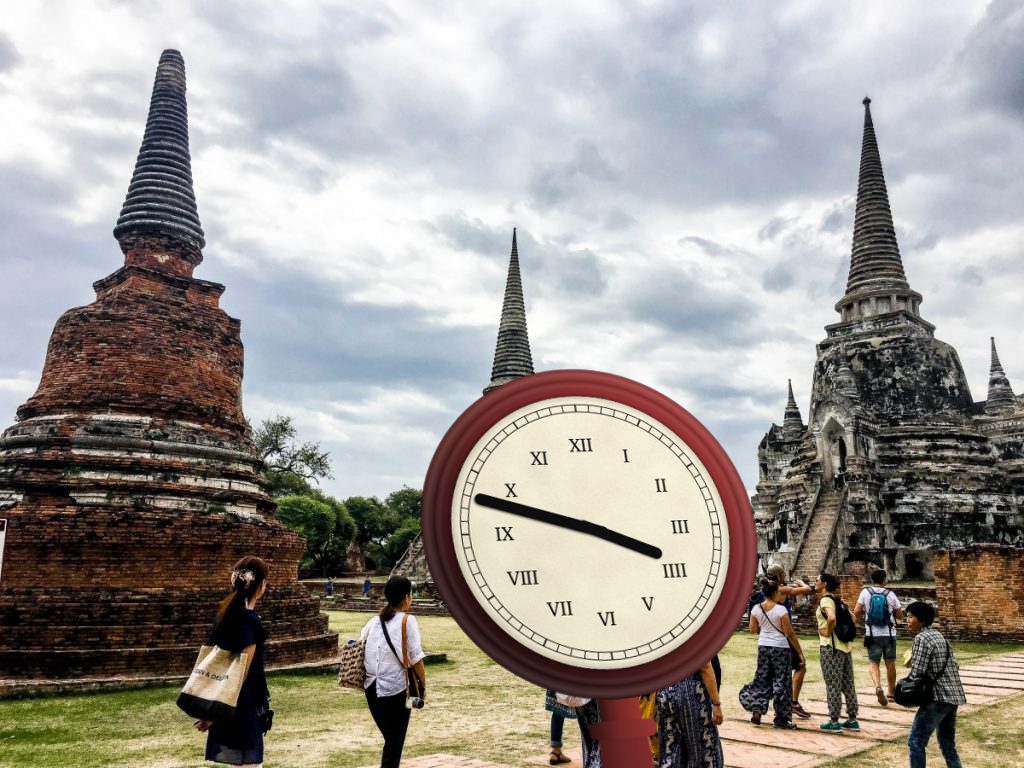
**3:48**
